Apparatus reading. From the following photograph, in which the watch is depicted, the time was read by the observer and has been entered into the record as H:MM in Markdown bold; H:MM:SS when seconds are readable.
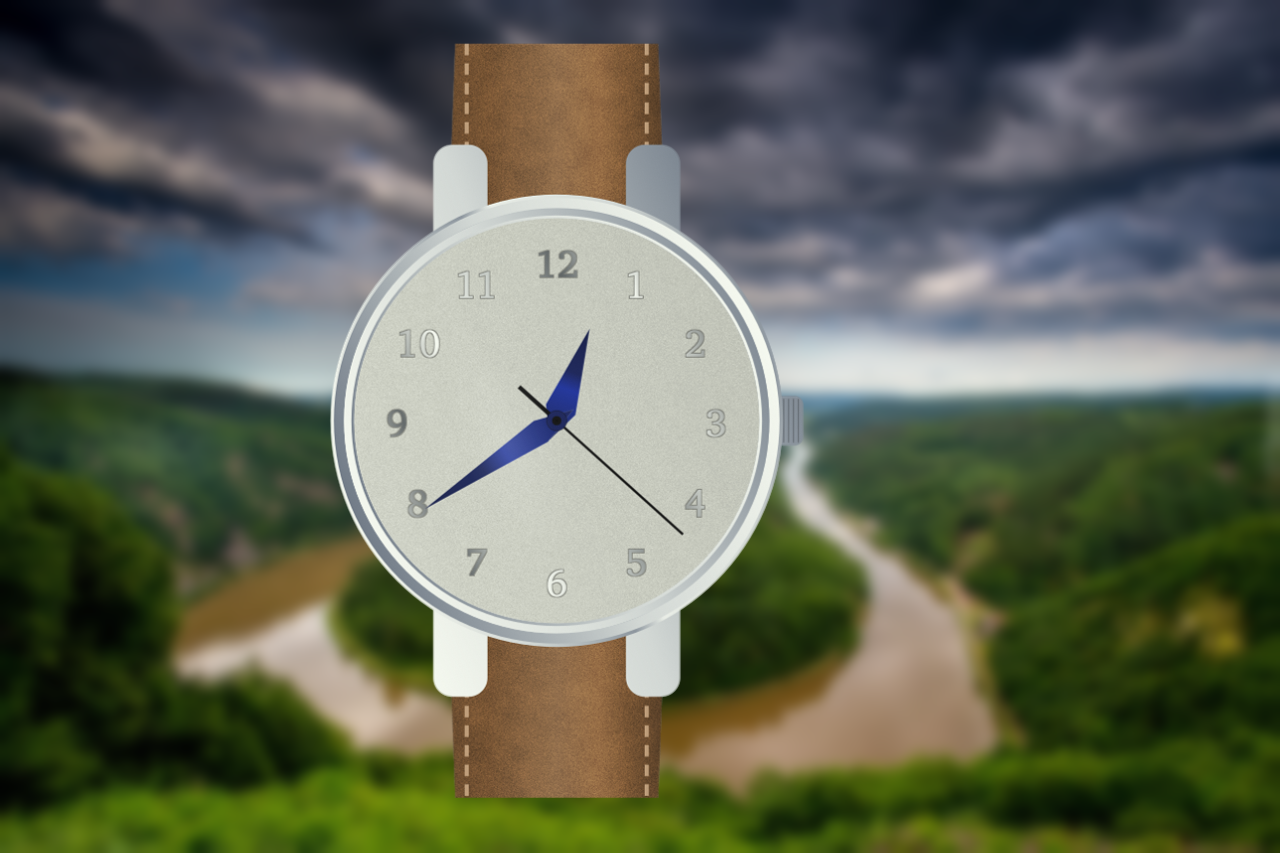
**12:39:22**
